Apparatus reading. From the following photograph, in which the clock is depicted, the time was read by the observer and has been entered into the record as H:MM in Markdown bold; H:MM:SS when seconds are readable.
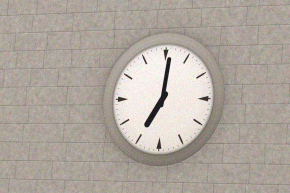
**7:01**
